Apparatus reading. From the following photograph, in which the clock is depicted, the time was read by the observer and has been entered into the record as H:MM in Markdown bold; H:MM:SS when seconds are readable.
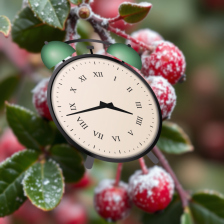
**3:43**
